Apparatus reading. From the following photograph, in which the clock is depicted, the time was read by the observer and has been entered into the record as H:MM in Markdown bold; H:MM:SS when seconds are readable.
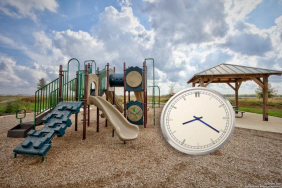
**8:21**
